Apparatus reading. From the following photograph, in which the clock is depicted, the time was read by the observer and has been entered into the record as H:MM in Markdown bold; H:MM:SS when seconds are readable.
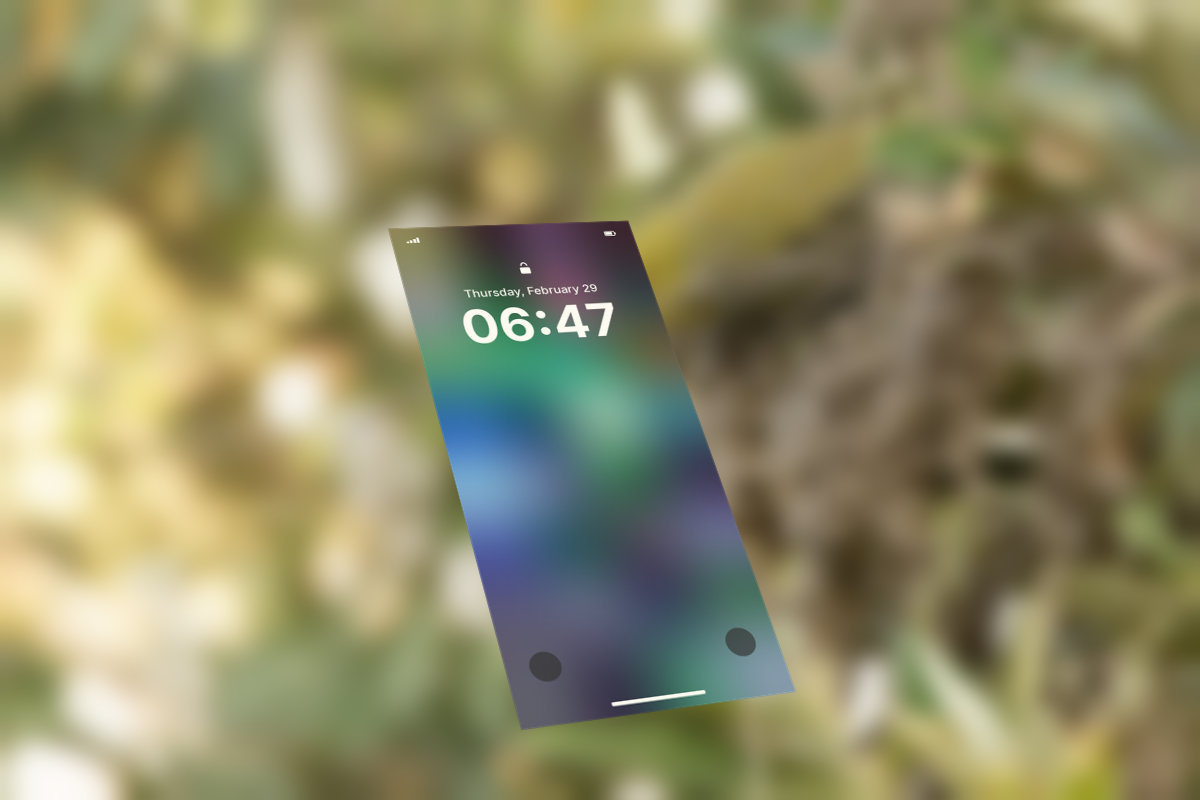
**6:47**
